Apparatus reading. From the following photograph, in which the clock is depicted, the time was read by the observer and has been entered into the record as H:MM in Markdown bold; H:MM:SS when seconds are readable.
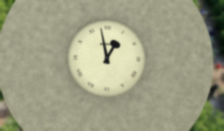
**12:58**
